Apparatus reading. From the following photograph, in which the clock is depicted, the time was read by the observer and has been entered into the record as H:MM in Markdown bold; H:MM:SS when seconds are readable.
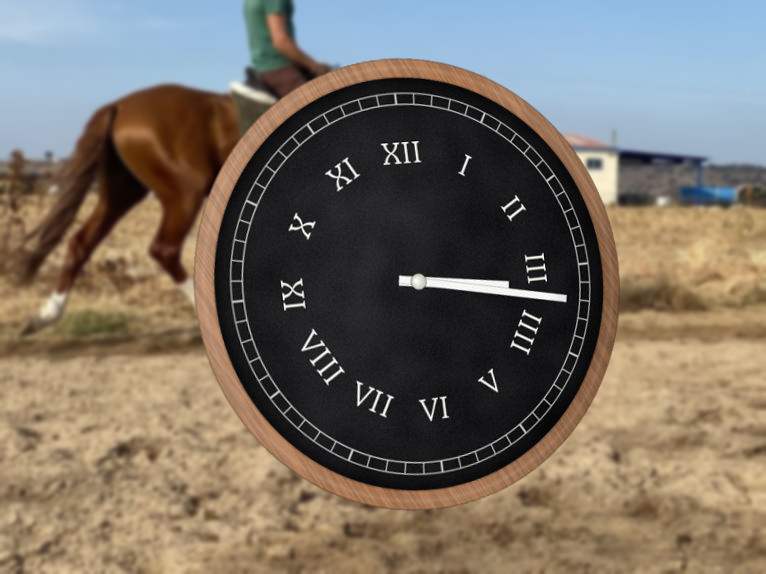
**3:17**
